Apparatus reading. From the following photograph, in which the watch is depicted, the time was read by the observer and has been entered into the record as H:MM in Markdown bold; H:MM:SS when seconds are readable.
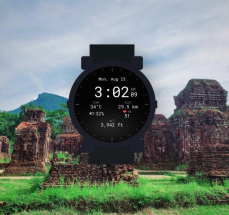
**3:02**
